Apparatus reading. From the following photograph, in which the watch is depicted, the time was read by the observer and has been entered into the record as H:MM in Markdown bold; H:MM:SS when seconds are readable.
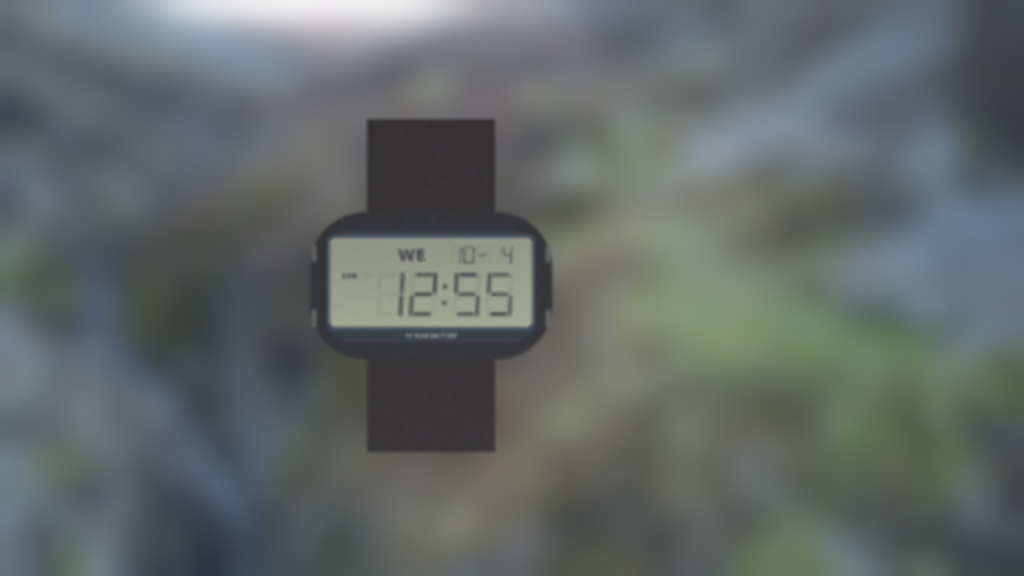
**12:55**
